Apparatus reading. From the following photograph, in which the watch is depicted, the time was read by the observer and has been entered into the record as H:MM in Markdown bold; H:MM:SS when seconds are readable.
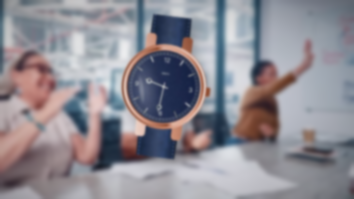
**9:31**
